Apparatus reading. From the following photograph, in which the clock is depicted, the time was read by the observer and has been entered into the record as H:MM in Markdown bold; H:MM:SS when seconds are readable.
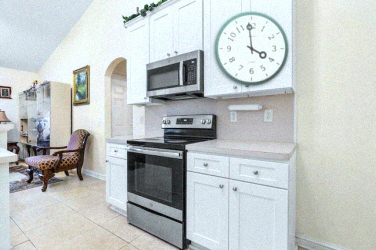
**3:59**
